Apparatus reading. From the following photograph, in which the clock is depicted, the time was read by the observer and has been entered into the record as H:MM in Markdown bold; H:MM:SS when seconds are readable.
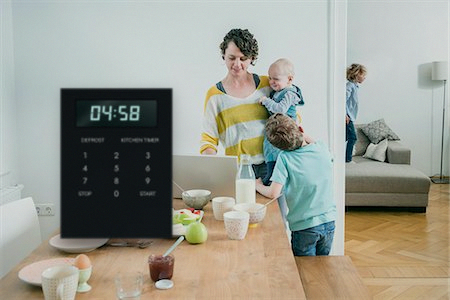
**4:58**
